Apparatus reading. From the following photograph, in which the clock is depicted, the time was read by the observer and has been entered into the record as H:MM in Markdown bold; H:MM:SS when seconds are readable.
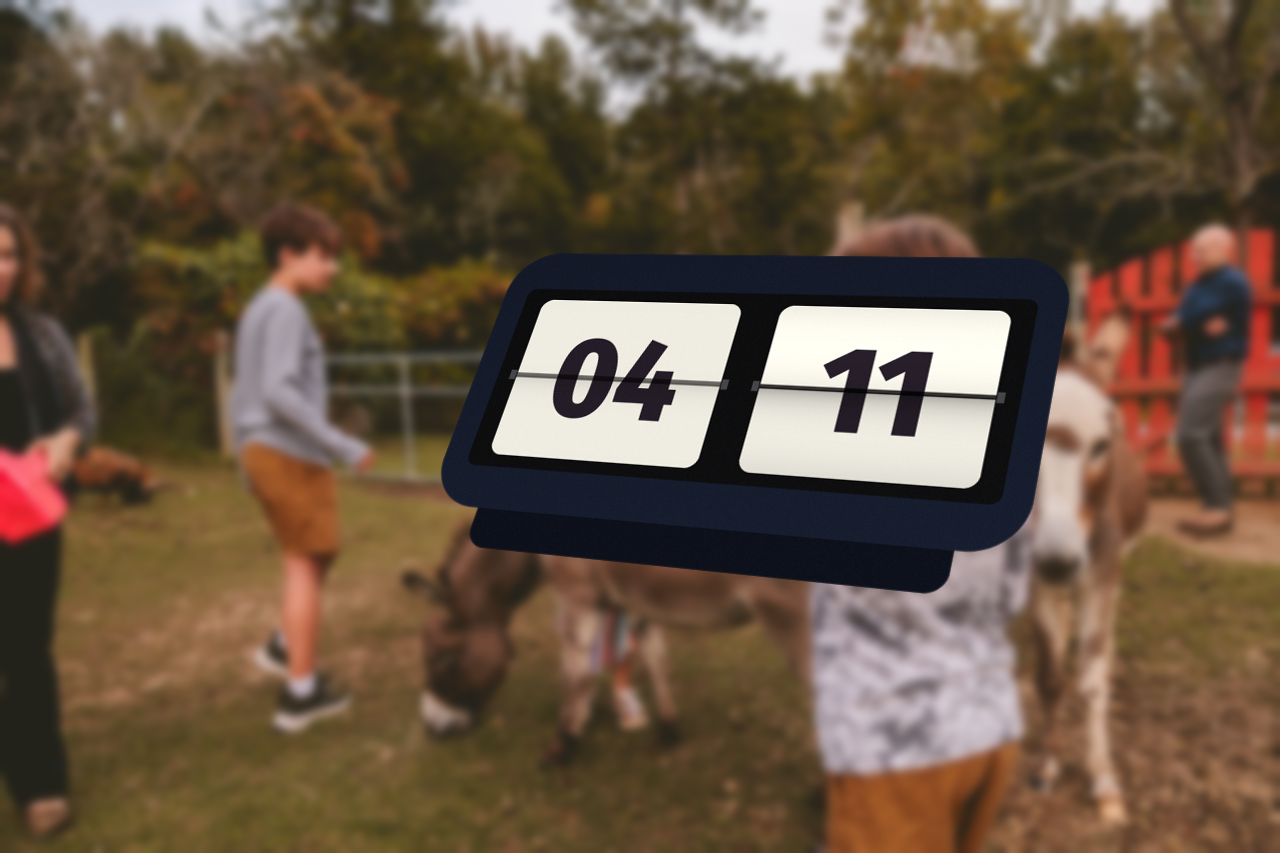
**4:11**
